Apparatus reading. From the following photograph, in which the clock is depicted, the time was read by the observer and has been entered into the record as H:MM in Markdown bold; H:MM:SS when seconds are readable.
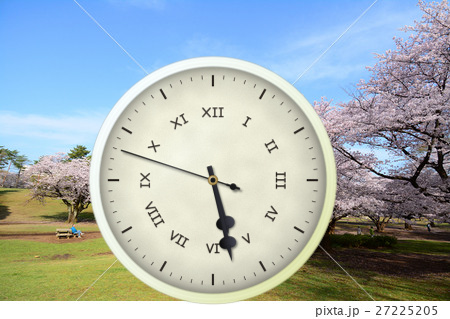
**5:27:48**
